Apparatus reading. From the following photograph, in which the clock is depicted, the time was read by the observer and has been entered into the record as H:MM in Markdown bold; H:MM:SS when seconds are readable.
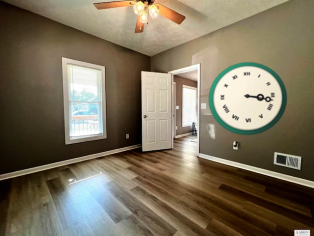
**3:17**
